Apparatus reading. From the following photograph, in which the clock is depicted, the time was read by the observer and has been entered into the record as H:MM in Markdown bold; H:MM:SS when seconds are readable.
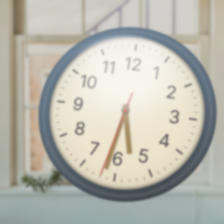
**5:31:32**
